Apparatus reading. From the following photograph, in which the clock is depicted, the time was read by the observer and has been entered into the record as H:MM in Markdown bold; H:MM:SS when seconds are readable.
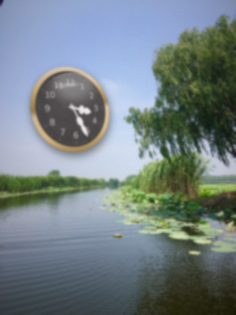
**3:26**
